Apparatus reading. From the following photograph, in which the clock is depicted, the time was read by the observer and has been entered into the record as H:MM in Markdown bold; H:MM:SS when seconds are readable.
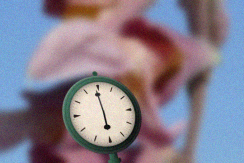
**5:59**
